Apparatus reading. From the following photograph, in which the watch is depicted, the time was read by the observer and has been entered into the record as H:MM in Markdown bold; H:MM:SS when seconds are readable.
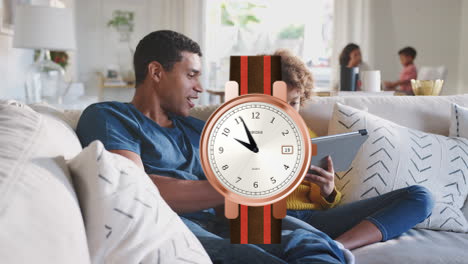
**9:56**
